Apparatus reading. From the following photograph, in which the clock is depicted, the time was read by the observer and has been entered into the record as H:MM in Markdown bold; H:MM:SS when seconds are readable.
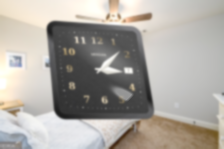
**3:08**
